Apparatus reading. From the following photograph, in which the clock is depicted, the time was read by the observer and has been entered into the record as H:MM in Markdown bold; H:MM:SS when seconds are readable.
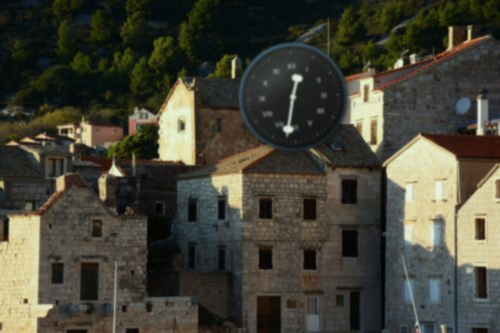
**12:32**
